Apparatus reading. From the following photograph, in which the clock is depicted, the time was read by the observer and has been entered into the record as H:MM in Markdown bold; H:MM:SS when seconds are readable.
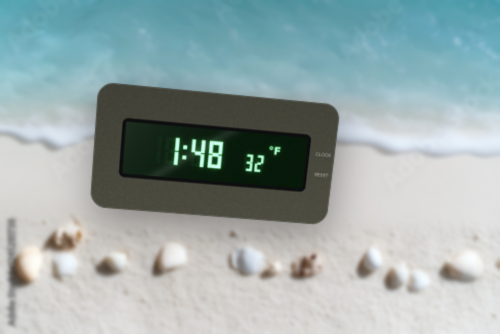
**1:48**
